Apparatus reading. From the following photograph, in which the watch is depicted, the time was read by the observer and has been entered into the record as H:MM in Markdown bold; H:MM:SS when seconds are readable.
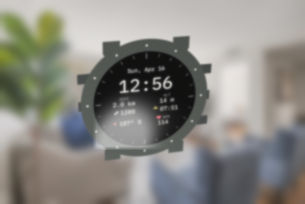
**12:56**
